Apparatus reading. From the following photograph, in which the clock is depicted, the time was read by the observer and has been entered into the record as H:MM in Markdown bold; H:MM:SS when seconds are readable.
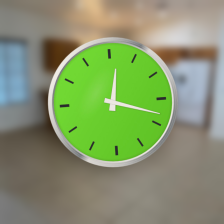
**12:18**
